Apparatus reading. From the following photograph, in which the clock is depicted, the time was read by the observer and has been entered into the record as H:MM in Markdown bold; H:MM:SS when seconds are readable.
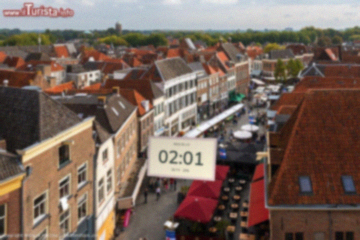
**2:01**
